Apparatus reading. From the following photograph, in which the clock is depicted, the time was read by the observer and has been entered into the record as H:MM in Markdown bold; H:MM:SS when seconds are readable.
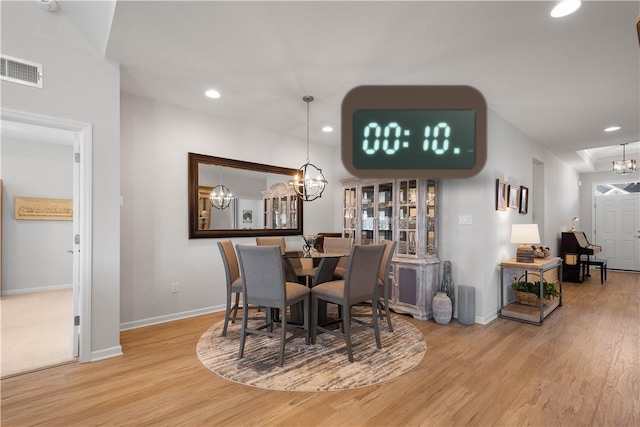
**0:10**
